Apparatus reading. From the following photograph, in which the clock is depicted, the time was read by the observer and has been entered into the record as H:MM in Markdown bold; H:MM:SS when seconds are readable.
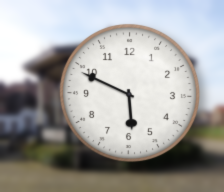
**5:49**
